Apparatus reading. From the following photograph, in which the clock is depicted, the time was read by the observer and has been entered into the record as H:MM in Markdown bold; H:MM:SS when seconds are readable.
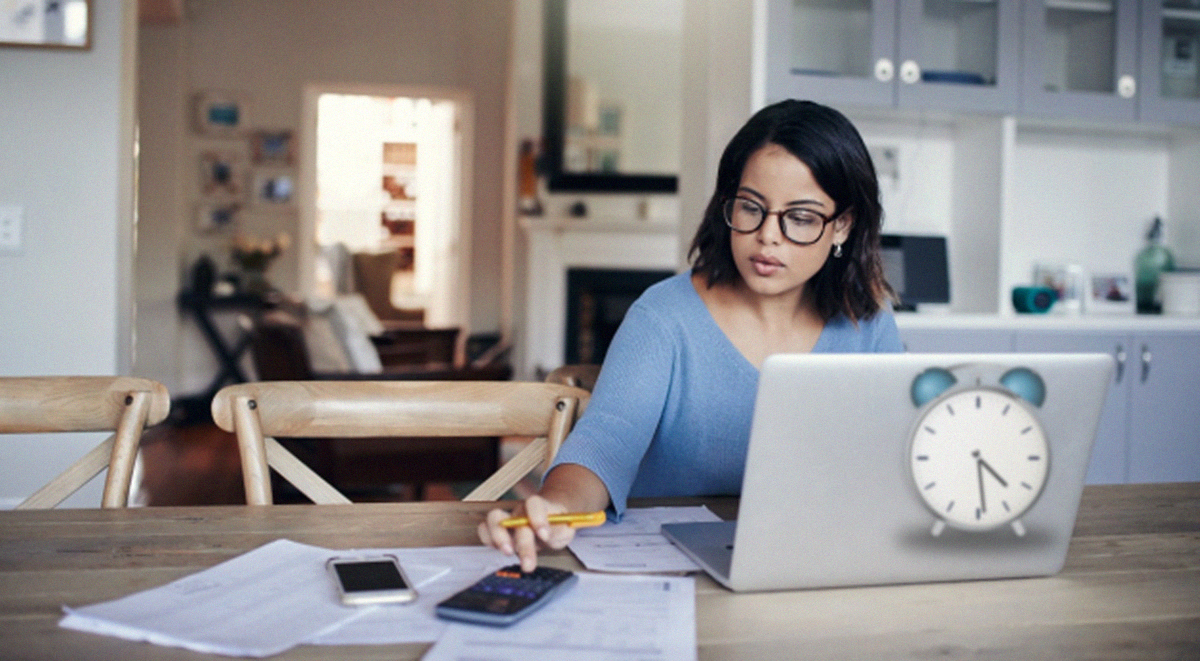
**4:29**
